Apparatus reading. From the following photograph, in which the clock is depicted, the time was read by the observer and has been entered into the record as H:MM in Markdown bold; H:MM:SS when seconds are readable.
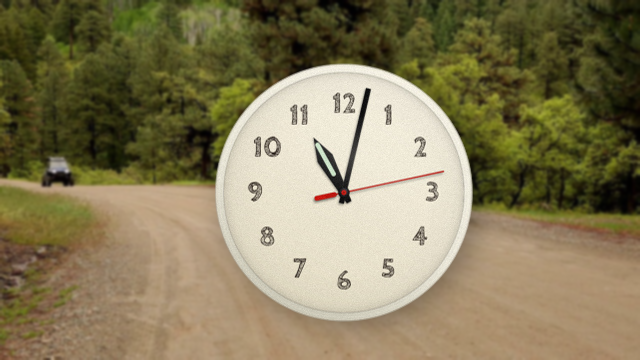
**11:02:13**
